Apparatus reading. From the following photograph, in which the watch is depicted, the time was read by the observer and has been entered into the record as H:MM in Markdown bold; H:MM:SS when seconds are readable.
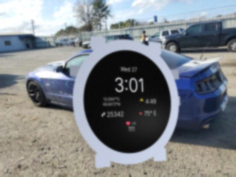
**3:01**
